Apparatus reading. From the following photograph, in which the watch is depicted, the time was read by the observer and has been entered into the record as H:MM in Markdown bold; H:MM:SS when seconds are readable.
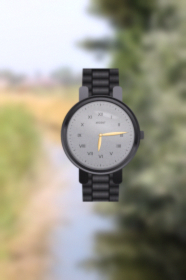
**6:14**
